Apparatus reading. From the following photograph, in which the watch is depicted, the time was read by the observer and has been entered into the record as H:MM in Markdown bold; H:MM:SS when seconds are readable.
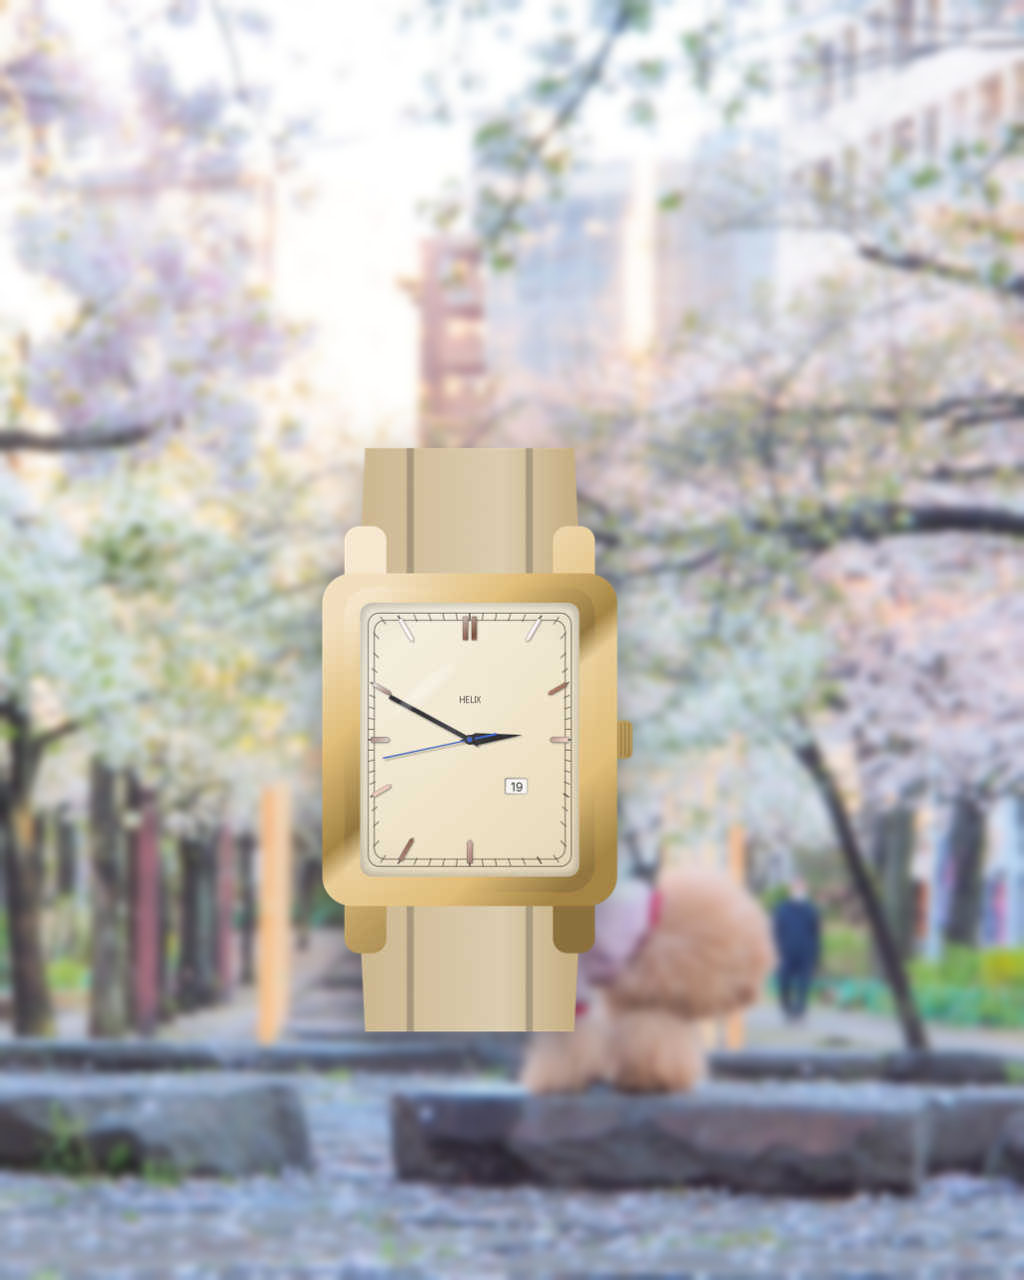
**2:49:43**
